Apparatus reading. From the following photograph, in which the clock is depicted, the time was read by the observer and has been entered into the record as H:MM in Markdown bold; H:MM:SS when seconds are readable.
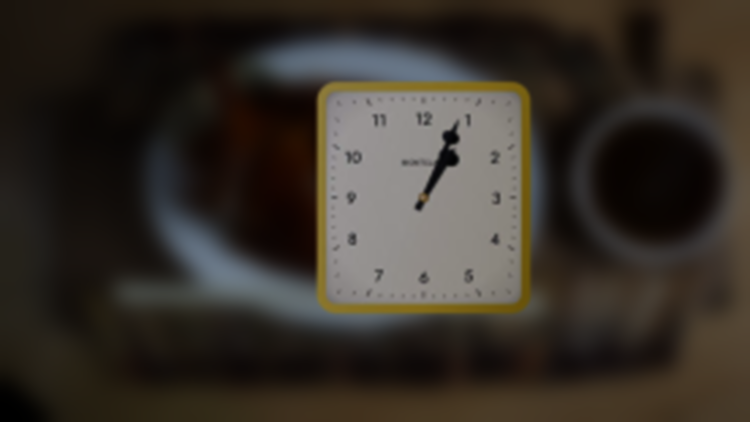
**1:04**
